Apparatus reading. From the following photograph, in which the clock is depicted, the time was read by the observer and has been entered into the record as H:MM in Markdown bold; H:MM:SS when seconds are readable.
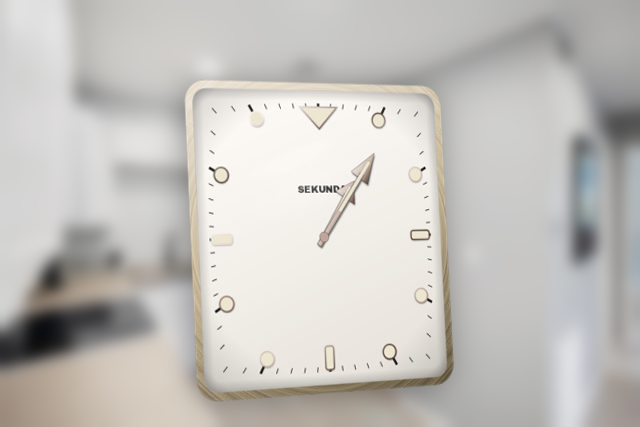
**1:06**
